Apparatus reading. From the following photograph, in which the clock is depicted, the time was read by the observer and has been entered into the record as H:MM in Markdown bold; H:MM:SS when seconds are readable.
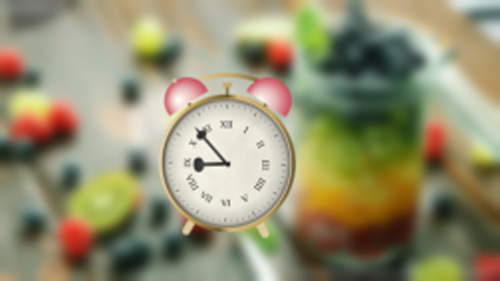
**8:53**
